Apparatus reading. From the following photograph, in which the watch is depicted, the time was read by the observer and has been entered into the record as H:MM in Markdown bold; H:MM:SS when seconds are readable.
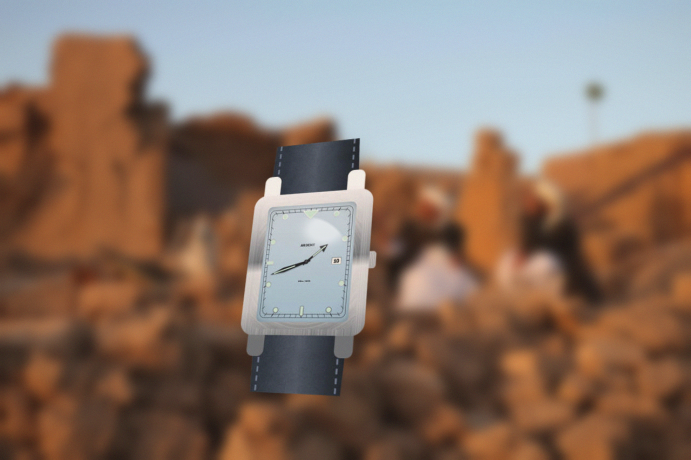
**1:42**
